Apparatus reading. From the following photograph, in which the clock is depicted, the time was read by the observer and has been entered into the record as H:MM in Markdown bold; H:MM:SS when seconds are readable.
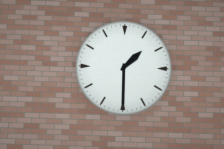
**1:30**
